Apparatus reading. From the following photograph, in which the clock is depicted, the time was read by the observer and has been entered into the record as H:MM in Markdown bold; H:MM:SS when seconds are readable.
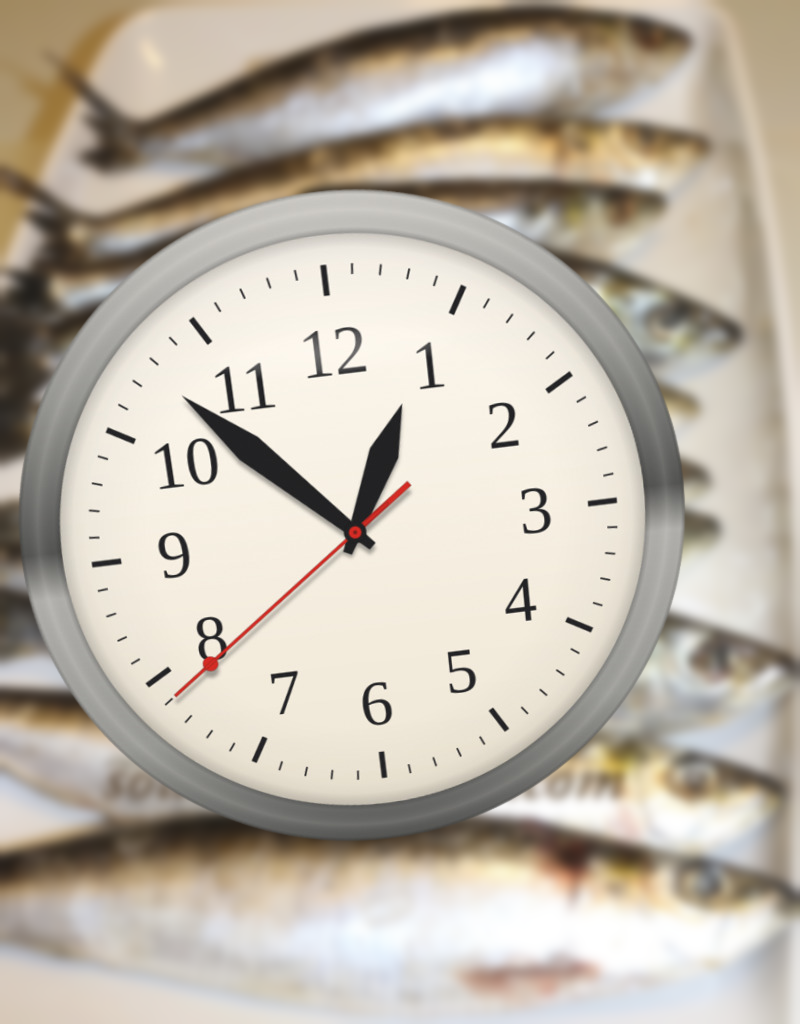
**12:52:39**
